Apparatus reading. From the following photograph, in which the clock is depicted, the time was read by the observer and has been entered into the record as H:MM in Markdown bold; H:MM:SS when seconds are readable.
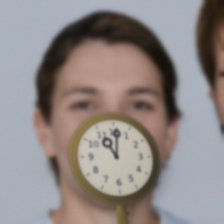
**11:01**
